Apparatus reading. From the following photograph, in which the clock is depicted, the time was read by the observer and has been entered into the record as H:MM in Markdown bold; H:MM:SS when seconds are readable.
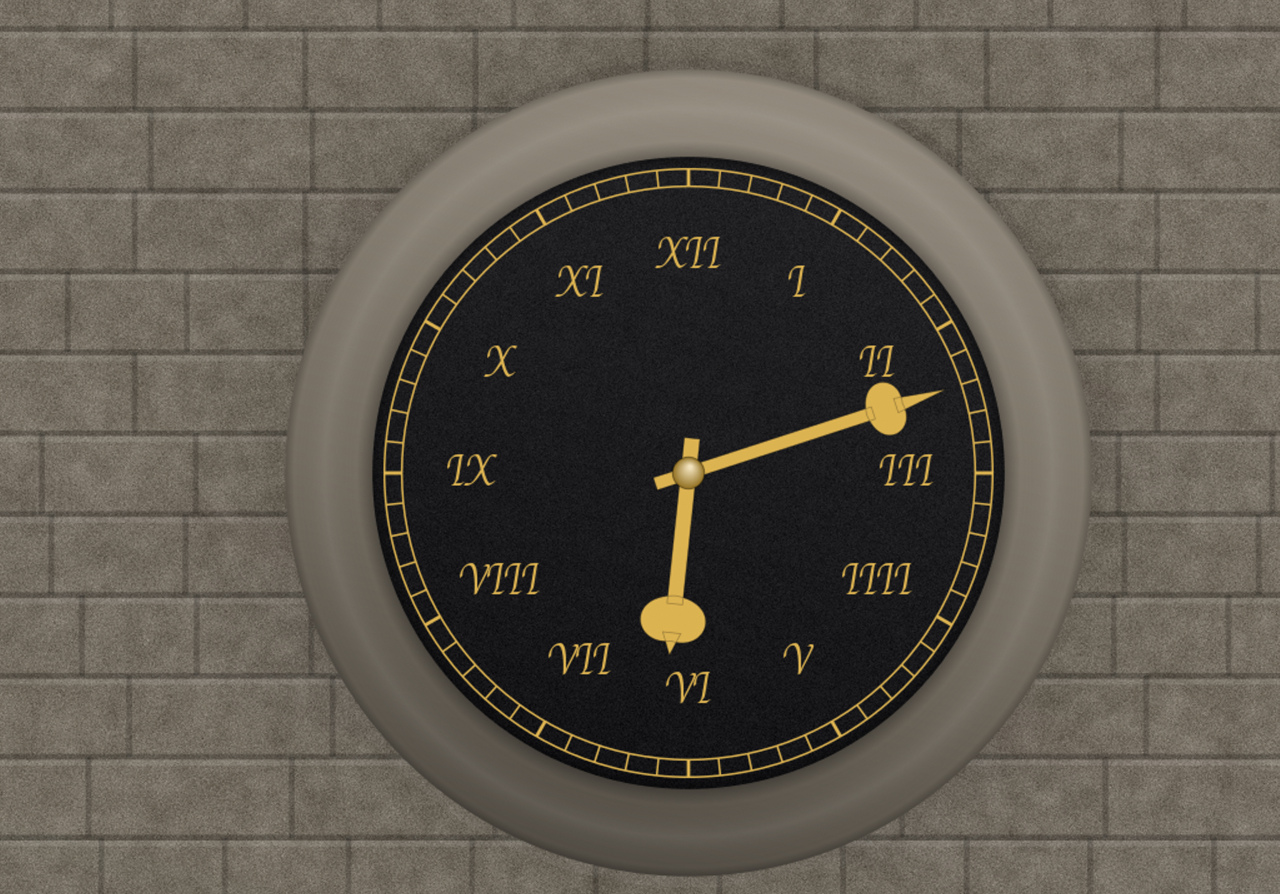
**6:12**
